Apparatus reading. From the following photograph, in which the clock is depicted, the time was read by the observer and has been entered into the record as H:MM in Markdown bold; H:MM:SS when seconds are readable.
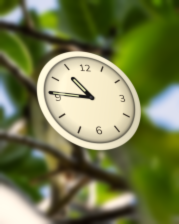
**10:46**
